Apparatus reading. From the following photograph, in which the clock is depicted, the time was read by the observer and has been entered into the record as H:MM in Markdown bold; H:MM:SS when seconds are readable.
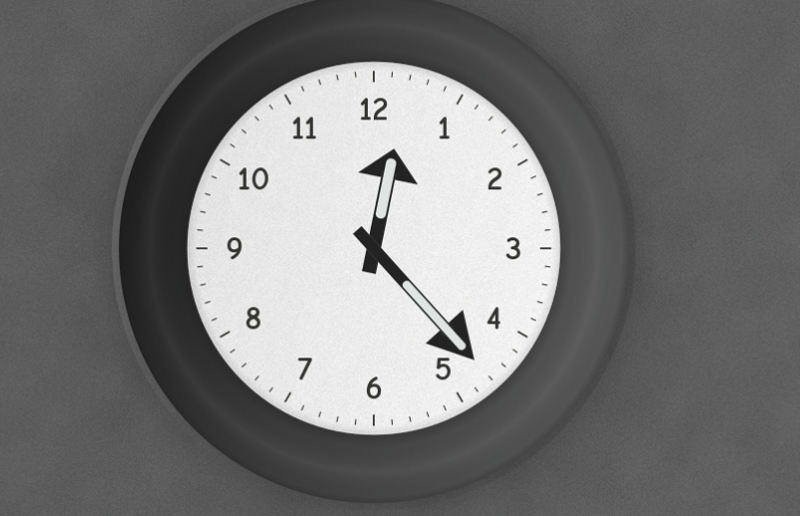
**12:23**
